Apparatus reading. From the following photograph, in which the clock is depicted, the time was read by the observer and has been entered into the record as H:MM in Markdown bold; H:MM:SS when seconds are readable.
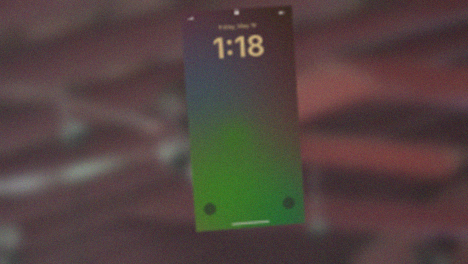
**1:18**
